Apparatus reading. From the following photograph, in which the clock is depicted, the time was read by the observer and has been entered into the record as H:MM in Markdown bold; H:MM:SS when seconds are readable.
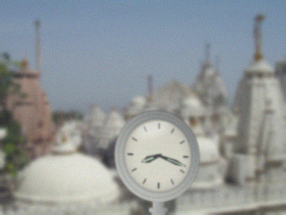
**8:18**
